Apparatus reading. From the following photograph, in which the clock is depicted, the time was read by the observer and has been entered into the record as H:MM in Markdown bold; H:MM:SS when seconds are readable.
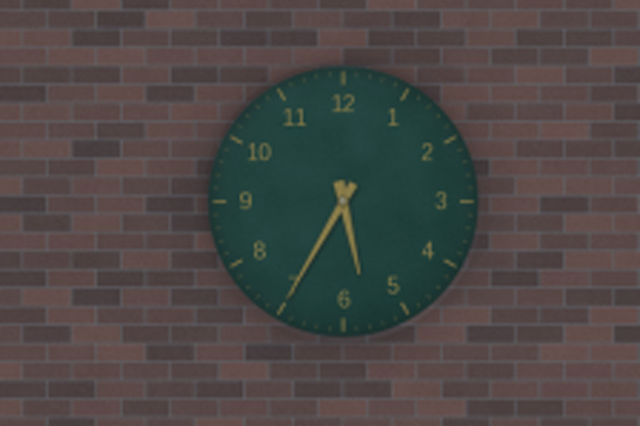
**5:35**
